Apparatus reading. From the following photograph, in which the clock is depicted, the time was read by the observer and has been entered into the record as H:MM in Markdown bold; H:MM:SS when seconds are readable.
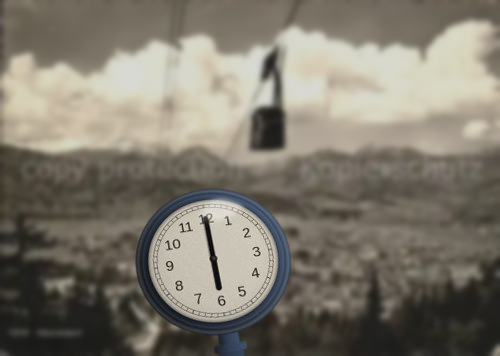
**6:00**
